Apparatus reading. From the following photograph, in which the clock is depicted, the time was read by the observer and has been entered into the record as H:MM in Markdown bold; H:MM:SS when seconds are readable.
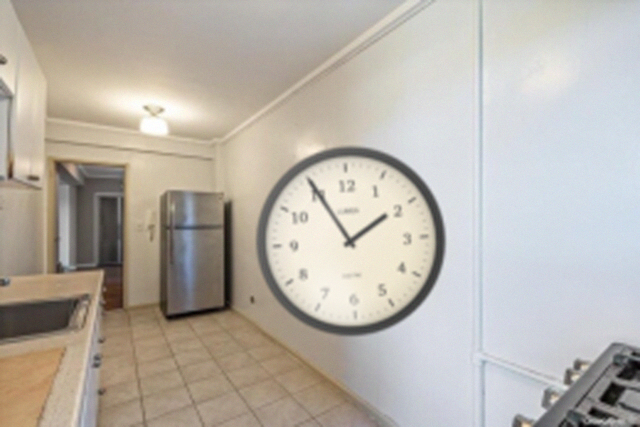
**1:55**
